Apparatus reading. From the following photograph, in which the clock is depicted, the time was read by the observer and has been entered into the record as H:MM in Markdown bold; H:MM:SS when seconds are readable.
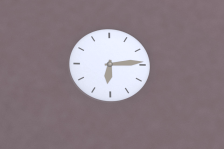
**6:14**
